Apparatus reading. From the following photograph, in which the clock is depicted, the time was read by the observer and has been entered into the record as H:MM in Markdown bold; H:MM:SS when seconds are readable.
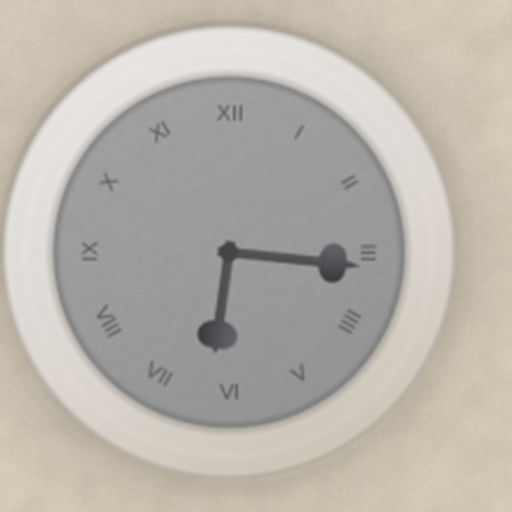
**6:16**
